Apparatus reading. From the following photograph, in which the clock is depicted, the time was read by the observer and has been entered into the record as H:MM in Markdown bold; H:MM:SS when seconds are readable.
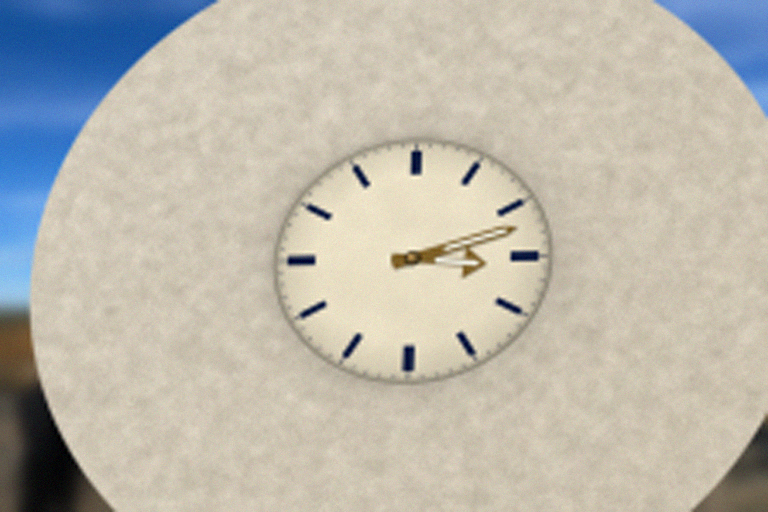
**3:12**
